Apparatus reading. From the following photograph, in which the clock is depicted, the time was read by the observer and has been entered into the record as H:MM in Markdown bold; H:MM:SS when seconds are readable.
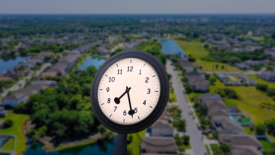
**7:27**
